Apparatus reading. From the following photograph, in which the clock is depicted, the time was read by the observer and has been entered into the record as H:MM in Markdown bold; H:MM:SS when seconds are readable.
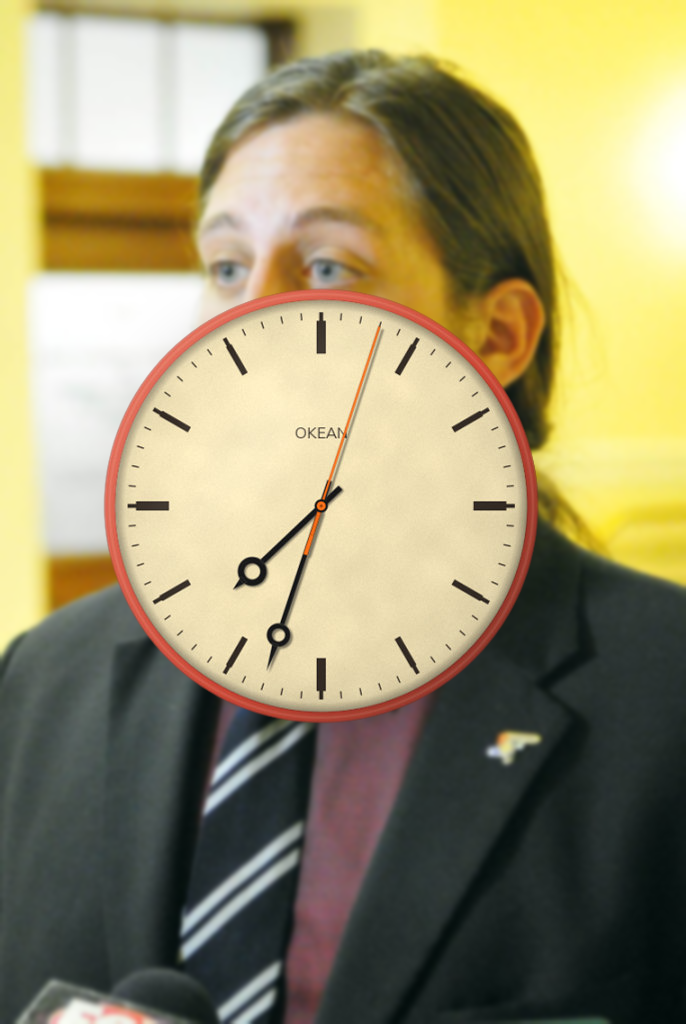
**7:33:03**
